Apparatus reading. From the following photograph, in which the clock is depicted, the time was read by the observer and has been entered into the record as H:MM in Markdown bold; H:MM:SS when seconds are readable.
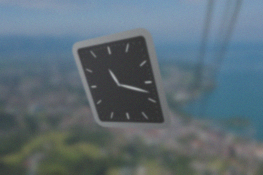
**11:18**
